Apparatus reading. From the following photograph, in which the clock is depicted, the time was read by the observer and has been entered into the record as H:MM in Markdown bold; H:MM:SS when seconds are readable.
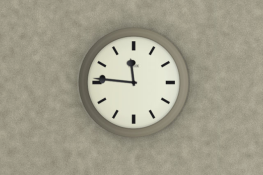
**11:46**
